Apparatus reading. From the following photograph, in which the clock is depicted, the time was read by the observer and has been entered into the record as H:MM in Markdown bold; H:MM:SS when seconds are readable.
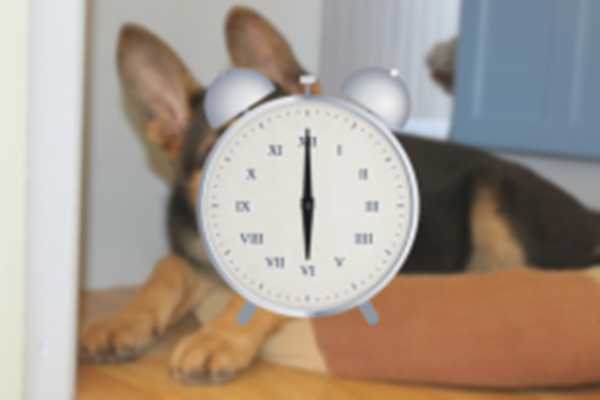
**6:00**
